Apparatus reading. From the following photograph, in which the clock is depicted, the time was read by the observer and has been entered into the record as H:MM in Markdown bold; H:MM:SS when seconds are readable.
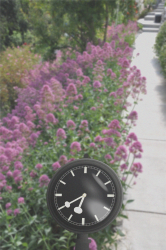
**6:40**
